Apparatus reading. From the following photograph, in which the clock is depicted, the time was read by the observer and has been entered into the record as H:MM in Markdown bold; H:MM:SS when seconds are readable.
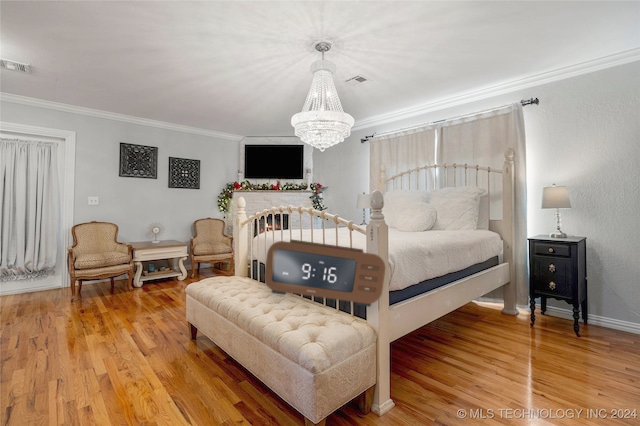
**9:16**
